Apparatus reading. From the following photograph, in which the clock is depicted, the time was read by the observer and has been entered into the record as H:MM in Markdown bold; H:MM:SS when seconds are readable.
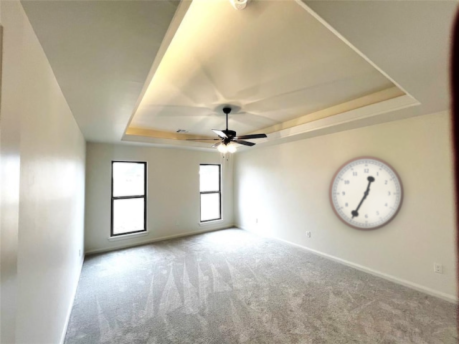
**12:35**
